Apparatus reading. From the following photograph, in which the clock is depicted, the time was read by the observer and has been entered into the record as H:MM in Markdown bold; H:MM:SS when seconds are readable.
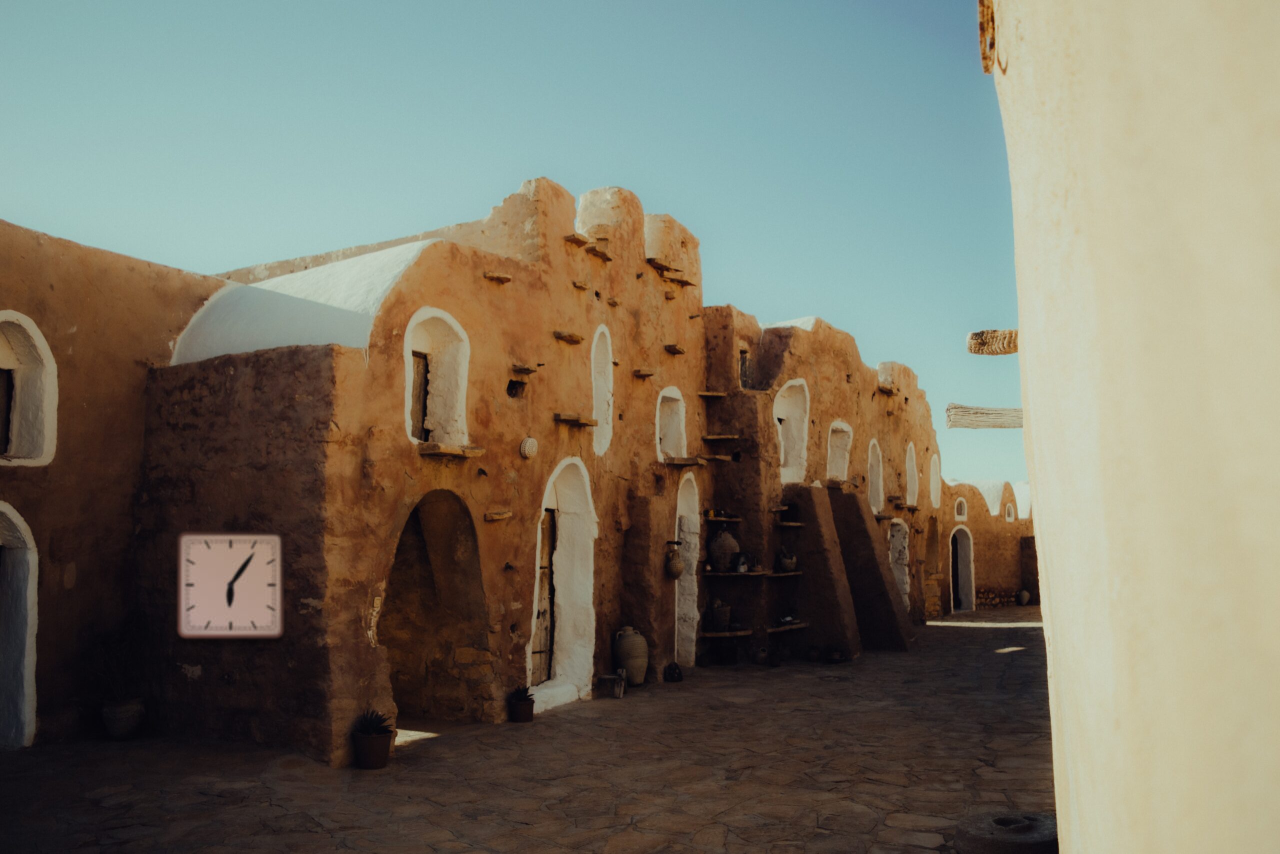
**6:06**
